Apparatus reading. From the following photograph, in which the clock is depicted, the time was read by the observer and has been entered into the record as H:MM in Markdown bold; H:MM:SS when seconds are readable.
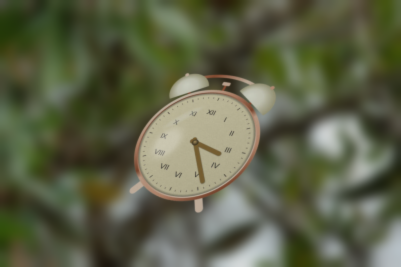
**3:24**
